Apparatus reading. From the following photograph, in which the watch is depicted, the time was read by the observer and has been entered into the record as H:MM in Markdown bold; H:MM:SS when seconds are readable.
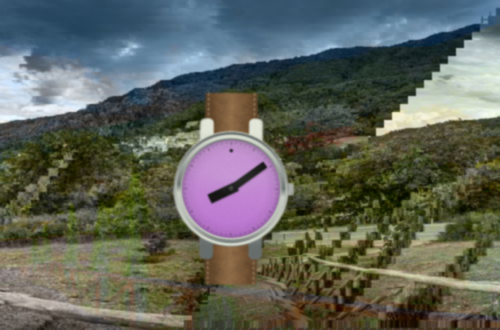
**8:09**
